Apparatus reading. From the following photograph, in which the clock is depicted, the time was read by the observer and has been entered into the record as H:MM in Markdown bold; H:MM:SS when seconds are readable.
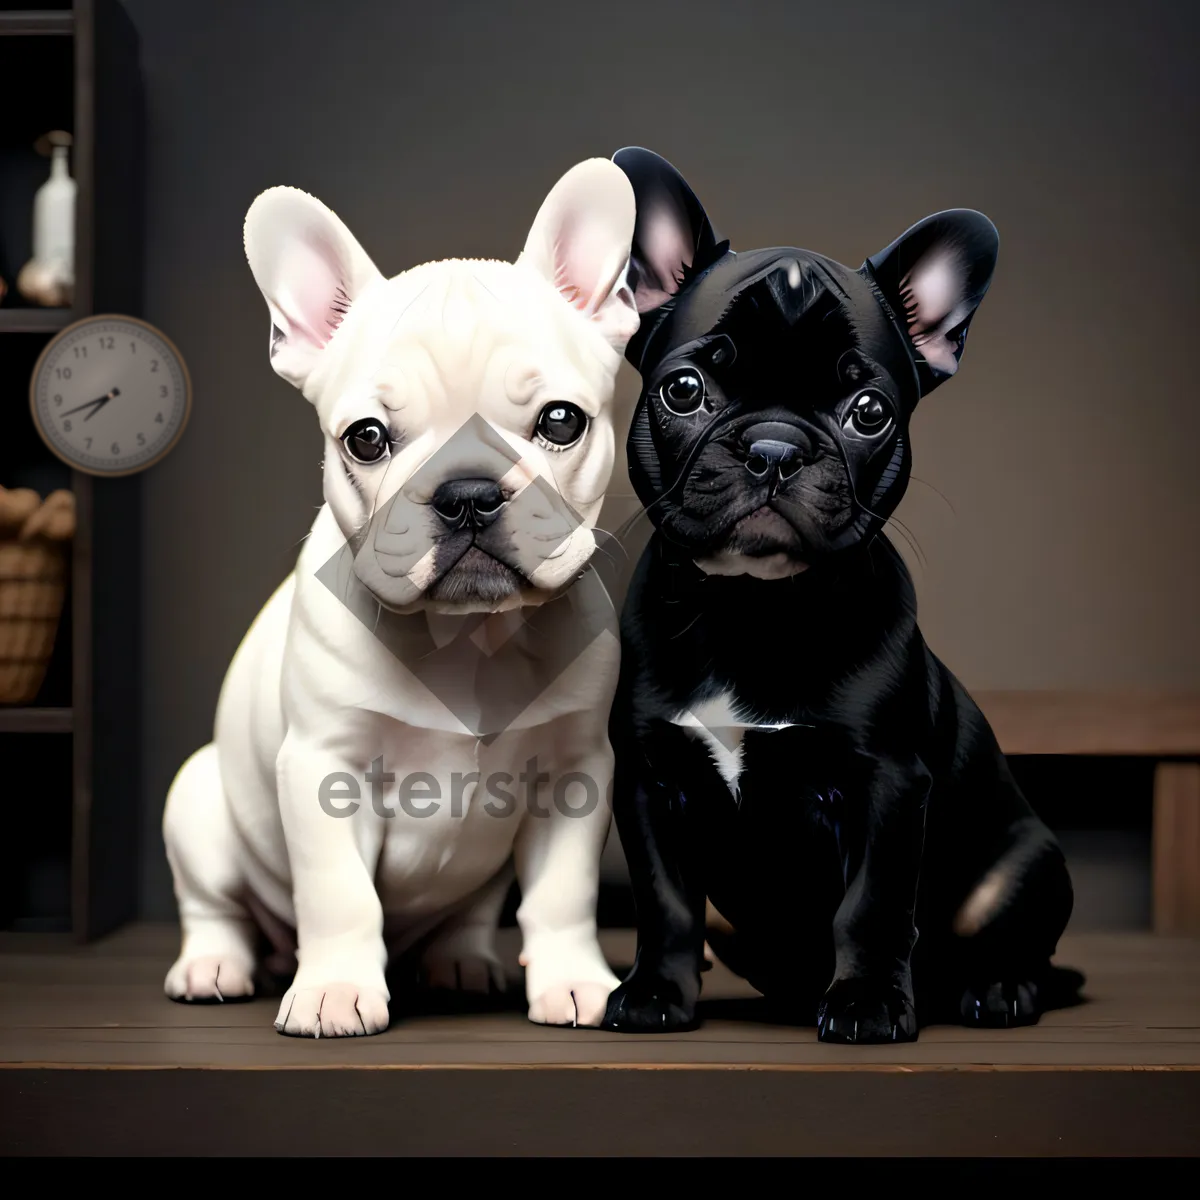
**7:42**
